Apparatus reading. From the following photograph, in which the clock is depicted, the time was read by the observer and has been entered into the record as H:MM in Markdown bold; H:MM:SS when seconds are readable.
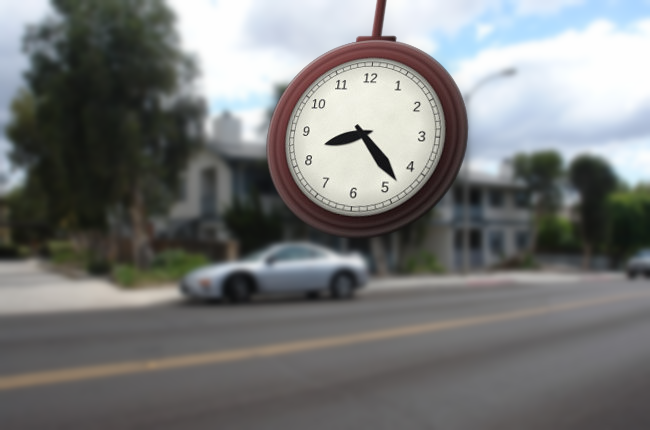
**8:23**
